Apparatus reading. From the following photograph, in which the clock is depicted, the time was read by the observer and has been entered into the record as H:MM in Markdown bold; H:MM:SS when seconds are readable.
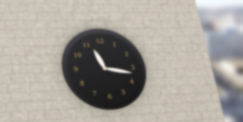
**11:17**
